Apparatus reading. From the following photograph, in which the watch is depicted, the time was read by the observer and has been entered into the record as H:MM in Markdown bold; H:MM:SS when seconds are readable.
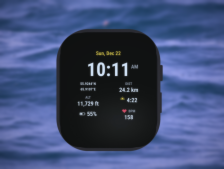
**10:11**
